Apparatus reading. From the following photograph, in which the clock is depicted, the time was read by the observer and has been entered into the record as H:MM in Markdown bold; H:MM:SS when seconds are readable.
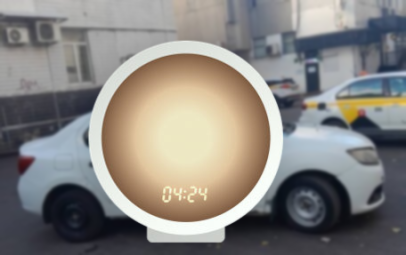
**4:24**
